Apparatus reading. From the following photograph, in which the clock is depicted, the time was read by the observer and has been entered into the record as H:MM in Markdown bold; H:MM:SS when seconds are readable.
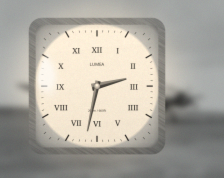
**2:32**
